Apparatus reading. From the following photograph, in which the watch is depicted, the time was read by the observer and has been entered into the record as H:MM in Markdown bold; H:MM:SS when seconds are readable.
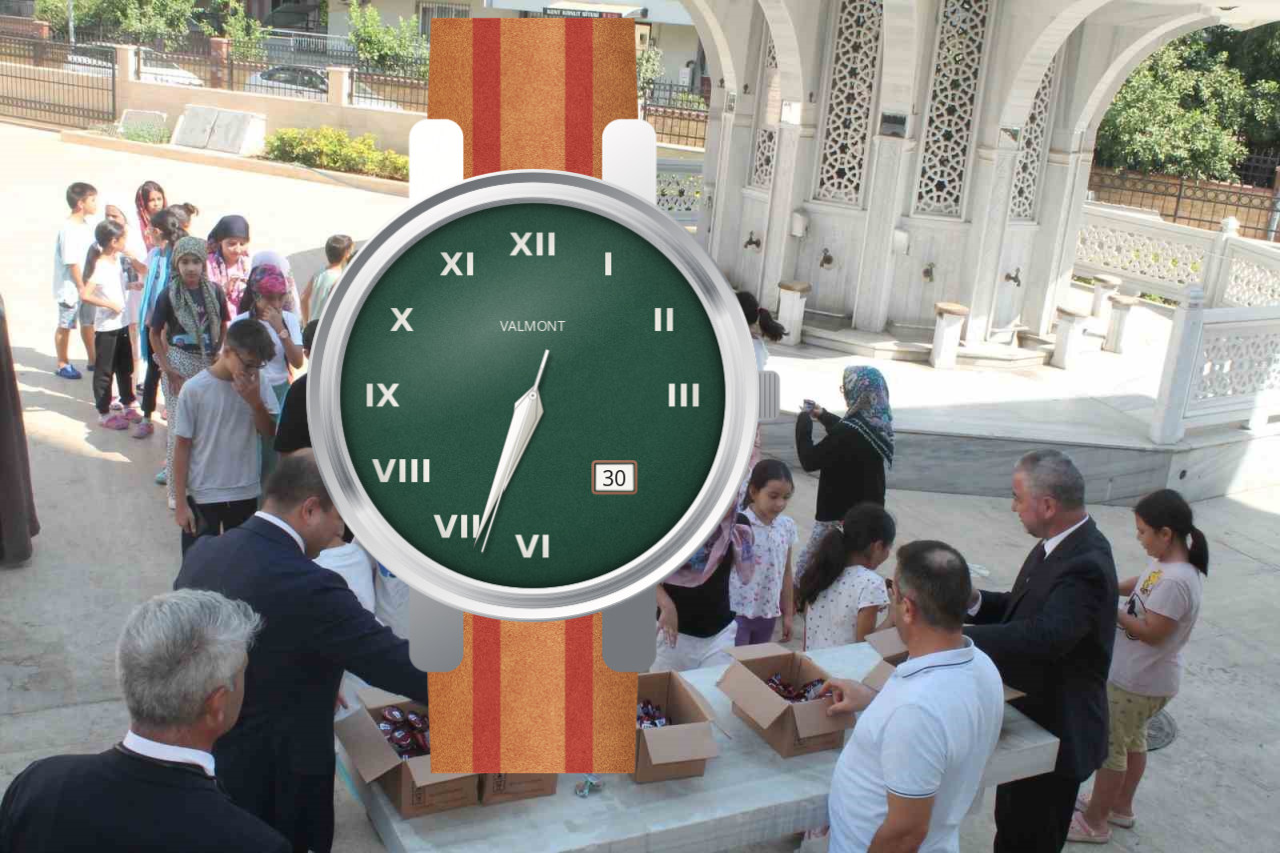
**6:33:33**
